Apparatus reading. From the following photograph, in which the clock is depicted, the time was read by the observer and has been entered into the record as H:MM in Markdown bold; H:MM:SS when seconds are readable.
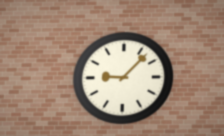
**9:07**
